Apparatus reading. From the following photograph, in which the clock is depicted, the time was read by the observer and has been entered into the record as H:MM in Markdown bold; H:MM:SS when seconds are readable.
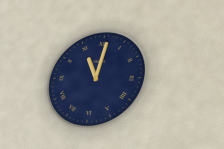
**11:01**
